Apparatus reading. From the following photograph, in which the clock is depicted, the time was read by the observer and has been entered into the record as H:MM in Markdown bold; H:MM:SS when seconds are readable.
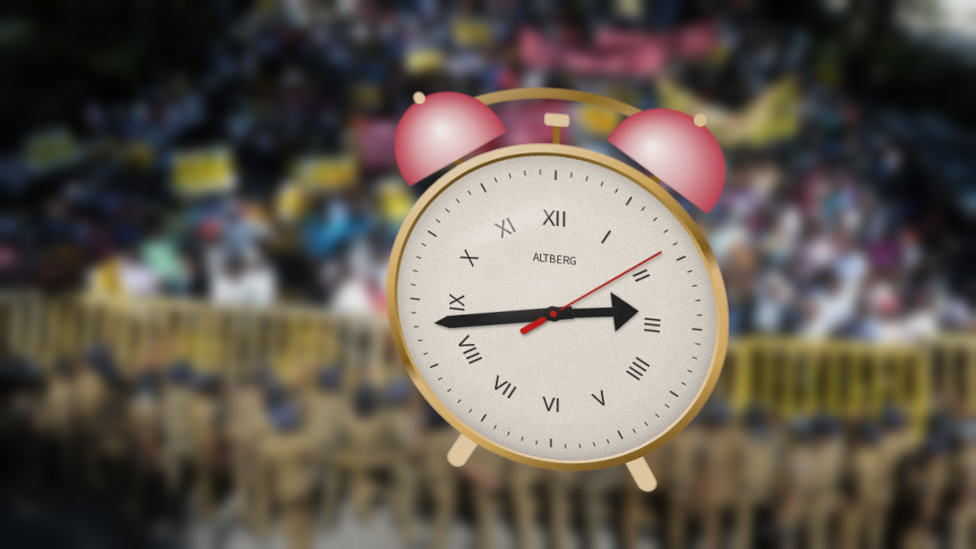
**2:43:09**
